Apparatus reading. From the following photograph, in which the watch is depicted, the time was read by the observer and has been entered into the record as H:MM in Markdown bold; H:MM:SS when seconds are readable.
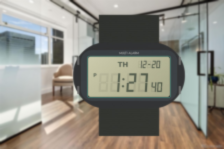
**1:27:40**
